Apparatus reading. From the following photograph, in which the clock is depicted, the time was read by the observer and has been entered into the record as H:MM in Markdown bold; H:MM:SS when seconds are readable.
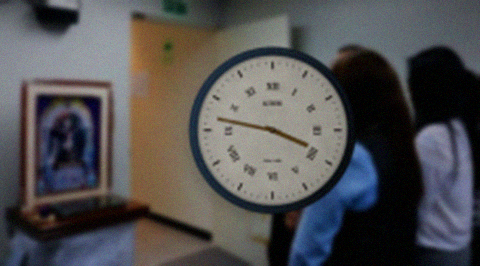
**3:47**
